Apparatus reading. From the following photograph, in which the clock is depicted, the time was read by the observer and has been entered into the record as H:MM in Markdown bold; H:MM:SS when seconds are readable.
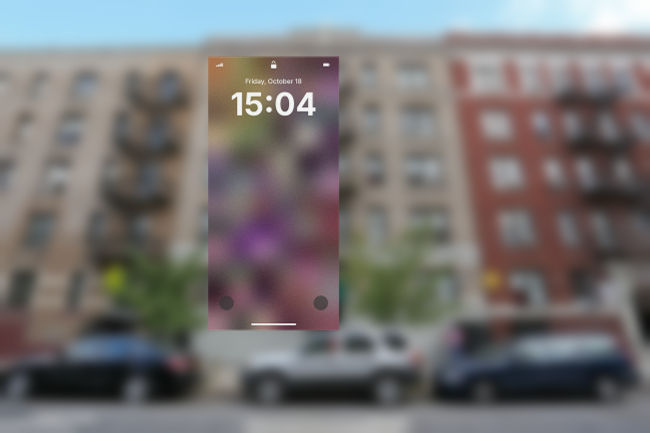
**15:04**
